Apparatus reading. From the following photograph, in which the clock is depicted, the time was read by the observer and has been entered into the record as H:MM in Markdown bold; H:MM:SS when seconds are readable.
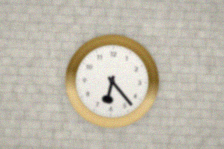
**6:23**
